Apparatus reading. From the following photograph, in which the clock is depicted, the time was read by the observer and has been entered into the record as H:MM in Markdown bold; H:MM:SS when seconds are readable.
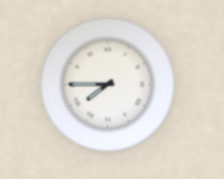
**7:45**
